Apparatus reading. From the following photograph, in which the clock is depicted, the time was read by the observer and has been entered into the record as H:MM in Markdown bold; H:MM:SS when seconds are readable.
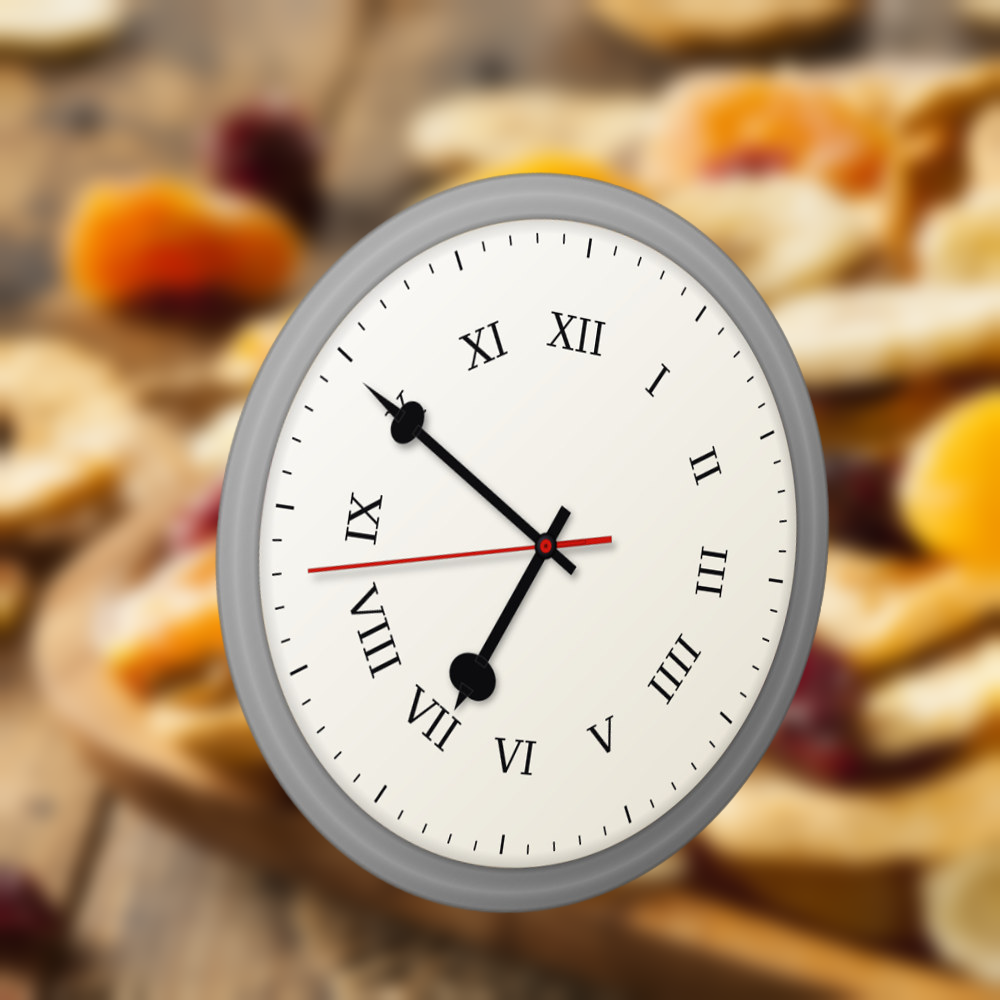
**6:49:43**
